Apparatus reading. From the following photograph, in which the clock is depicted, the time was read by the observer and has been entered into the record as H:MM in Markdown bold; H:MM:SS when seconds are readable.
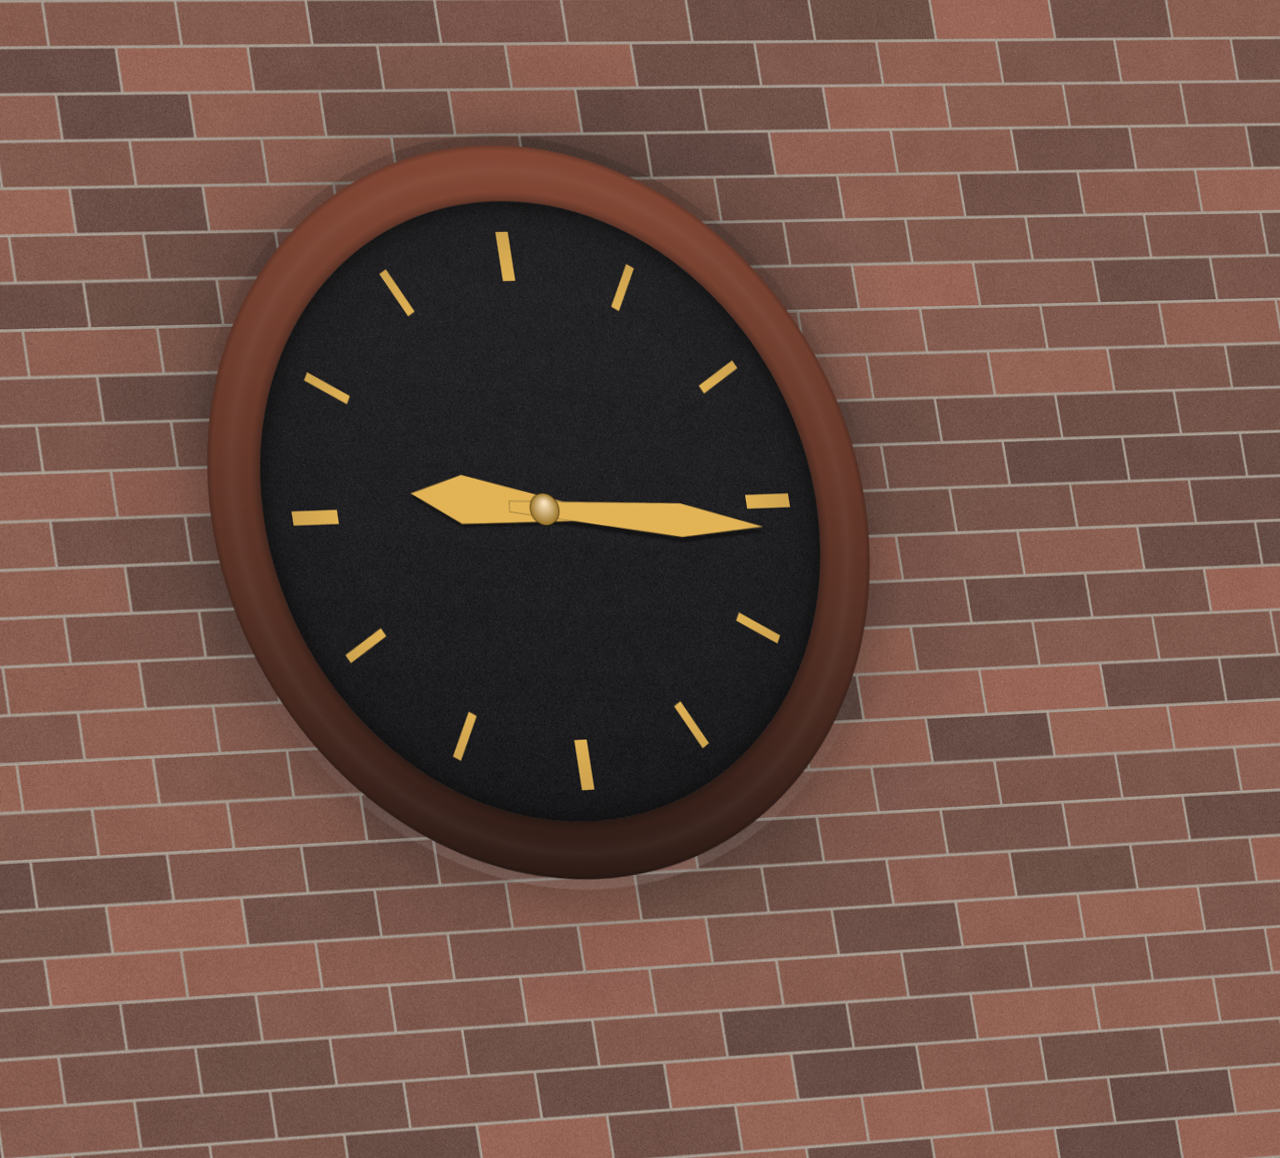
**9:16**
